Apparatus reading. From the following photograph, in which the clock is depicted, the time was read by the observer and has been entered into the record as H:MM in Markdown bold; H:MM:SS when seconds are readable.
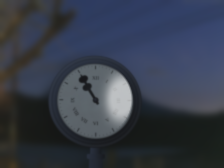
**10:55**
